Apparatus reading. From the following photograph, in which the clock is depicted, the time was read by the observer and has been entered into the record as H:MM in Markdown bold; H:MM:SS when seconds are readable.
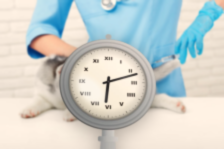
**6:12**
